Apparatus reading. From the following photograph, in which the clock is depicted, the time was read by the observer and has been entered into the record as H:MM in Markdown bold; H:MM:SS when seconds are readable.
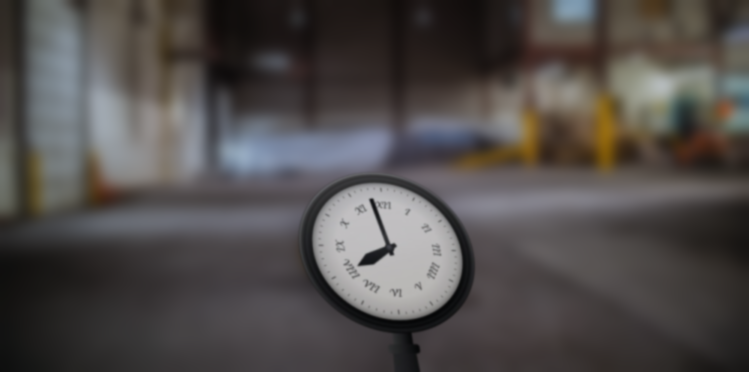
**7:58**
